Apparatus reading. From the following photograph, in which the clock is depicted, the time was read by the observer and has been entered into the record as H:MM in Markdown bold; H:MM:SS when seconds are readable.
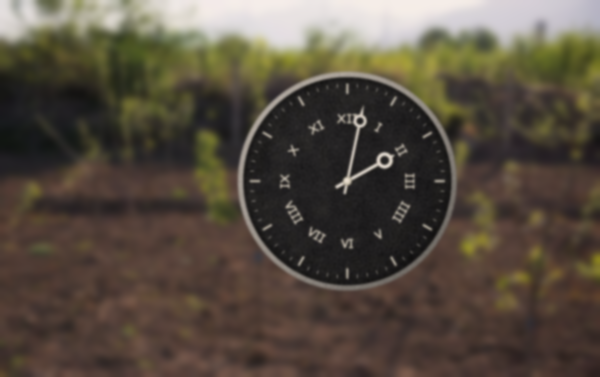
**2:02**
